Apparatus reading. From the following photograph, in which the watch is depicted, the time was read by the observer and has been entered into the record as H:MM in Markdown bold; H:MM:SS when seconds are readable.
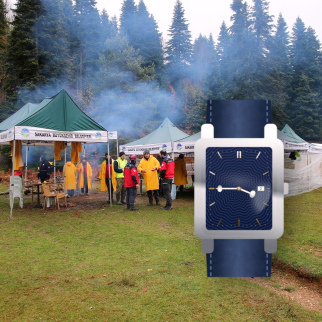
**3:45**
